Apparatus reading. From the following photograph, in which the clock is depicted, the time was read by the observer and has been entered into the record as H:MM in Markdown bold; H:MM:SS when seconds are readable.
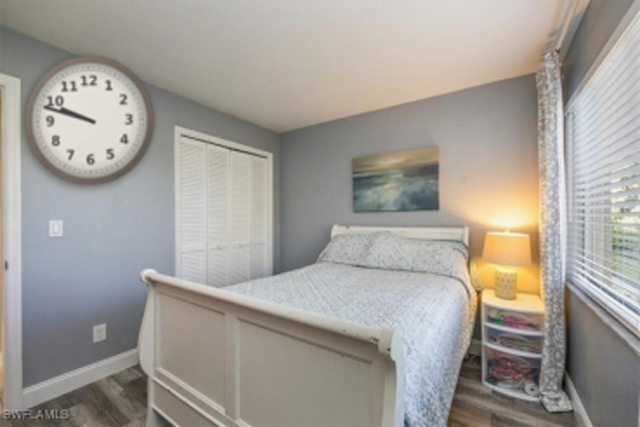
**9:48**
